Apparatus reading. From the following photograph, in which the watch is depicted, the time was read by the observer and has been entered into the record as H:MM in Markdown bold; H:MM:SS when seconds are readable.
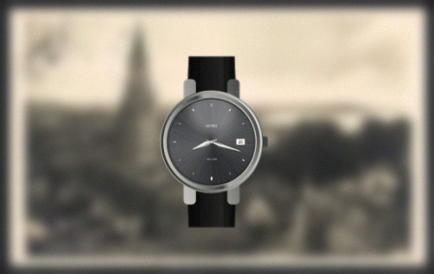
**8:18**
